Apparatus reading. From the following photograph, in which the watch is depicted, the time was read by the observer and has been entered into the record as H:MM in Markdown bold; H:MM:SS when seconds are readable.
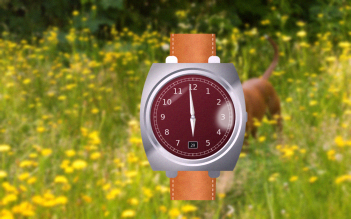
**5:59**
